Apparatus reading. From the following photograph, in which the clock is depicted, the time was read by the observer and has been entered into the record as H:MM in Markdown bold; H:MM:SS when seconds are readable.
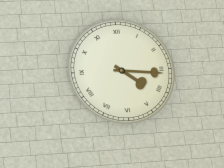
**4:16**
